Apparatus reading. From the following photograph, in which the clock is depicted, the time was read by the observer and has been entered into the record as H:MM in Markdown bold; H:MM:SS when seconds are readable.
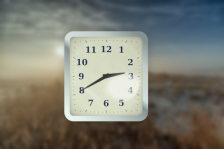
**2:40**
